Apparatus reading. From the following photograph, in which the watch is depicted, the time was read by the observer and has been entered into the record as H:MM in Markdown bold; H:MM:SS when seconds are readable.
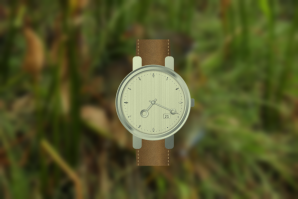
**7:19**
